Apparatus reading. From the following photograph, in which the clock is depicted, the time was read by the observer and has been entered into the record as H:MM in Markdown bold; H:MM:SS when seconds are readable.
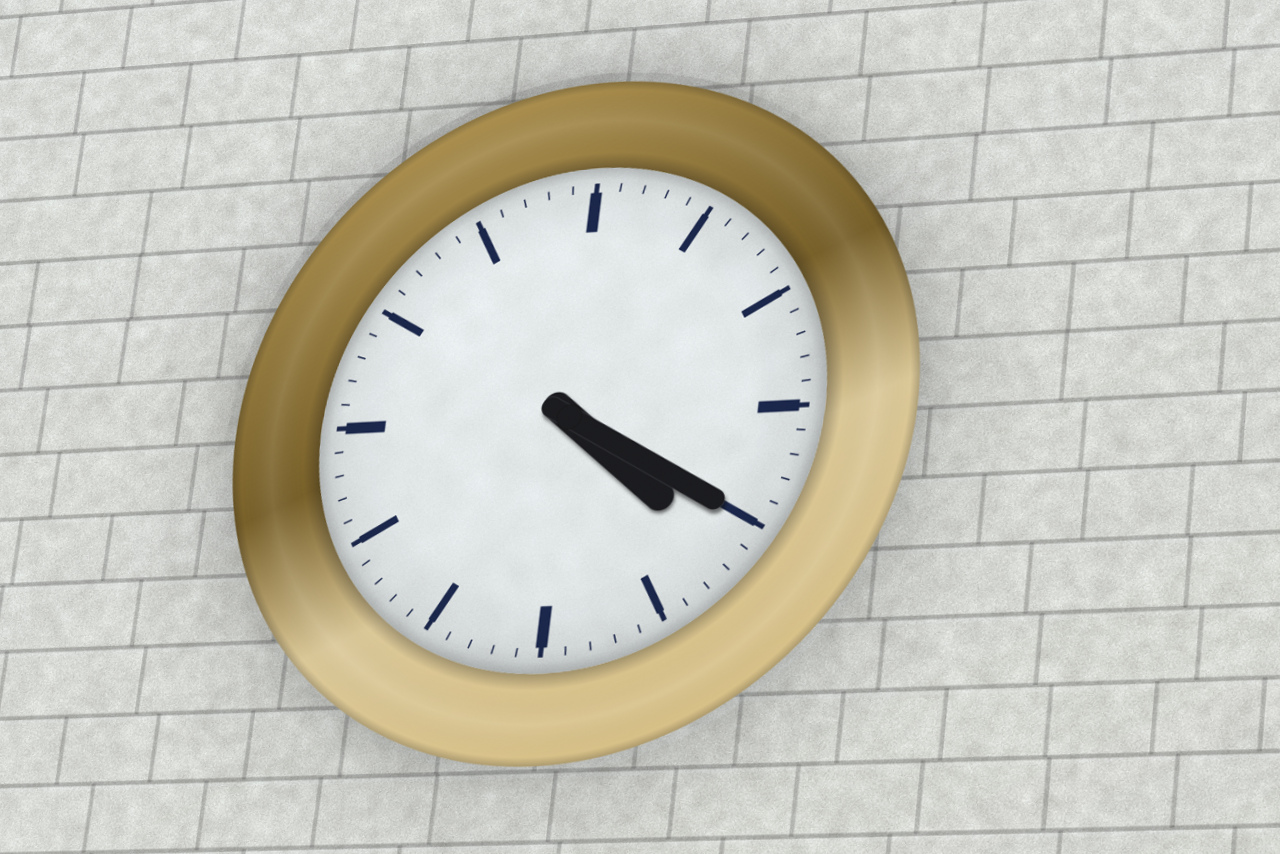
**4:20**
